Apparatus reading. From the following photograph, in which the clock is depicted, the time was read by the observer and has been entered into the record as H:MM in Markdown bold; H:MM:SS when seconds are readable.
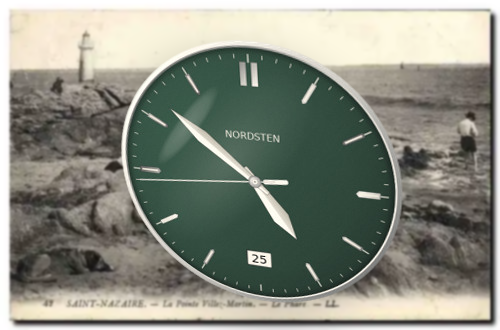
**4:51:44**
